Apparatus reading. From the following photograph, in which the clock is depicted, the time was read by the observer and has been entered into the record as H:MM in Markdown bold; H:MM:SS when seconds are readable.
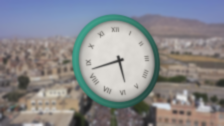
**5:43**
